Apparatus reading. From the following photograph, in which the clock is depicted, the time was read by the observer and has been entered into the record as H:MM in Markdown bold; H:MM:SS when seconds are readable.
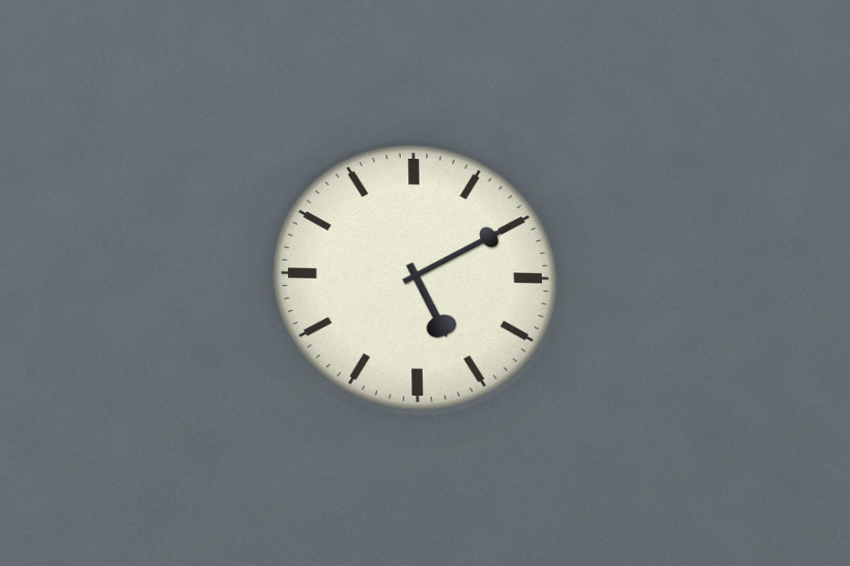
**5:10**
